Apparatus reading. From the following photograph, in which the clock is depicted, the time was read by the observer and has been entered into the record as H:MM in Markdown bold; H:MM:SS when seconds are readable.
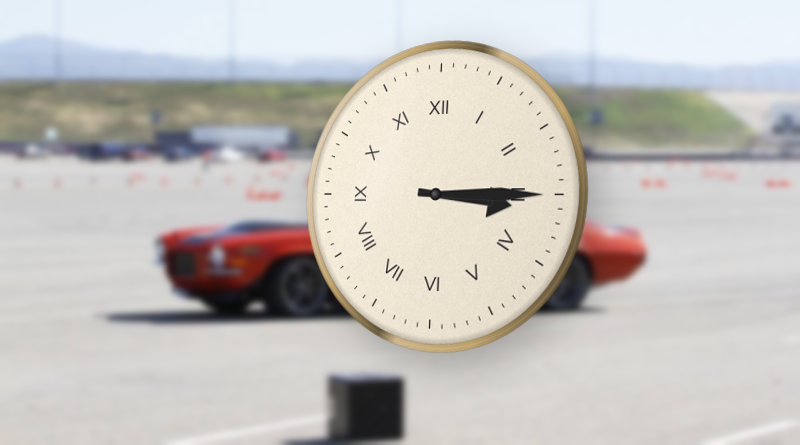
**3:15**
